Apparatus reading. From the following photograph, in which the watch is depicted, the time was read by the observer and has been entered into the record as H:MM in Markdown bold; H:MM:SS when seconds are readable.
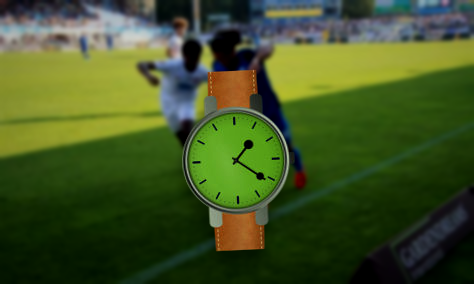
**1:21**
